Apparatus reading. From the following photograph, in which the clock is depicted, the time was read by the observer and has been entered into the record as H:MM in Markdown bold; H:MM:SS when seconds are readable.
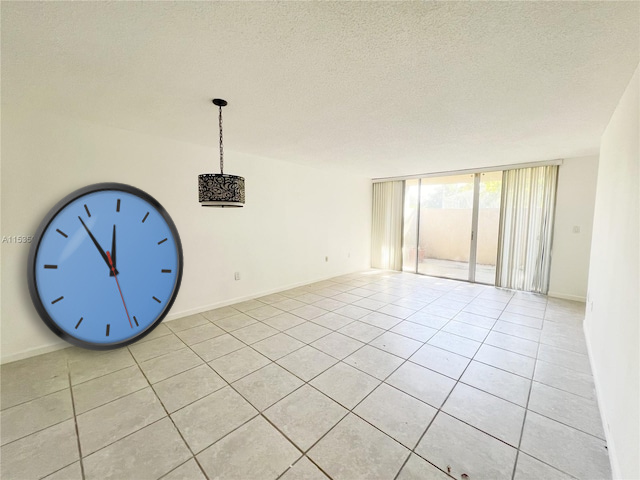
**11:53:26**
